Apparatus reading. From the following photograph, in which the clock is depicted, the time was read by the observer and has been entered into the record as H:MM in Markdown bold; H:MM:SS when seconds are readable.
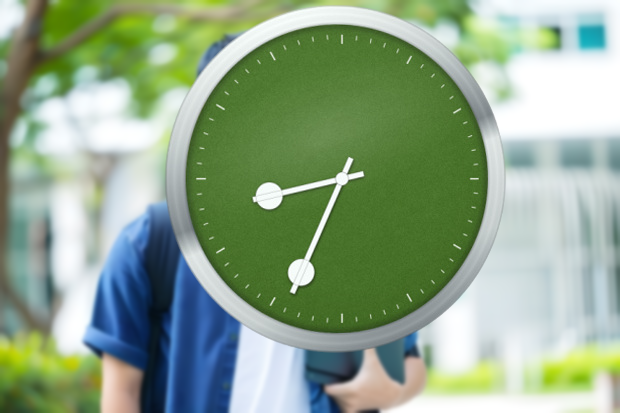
**8:34**
